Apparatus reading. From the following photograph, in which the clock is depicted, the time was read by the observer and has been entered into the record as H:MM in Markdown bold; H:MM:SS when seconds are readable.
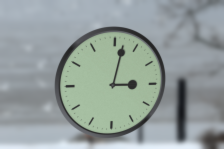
**3:02**
